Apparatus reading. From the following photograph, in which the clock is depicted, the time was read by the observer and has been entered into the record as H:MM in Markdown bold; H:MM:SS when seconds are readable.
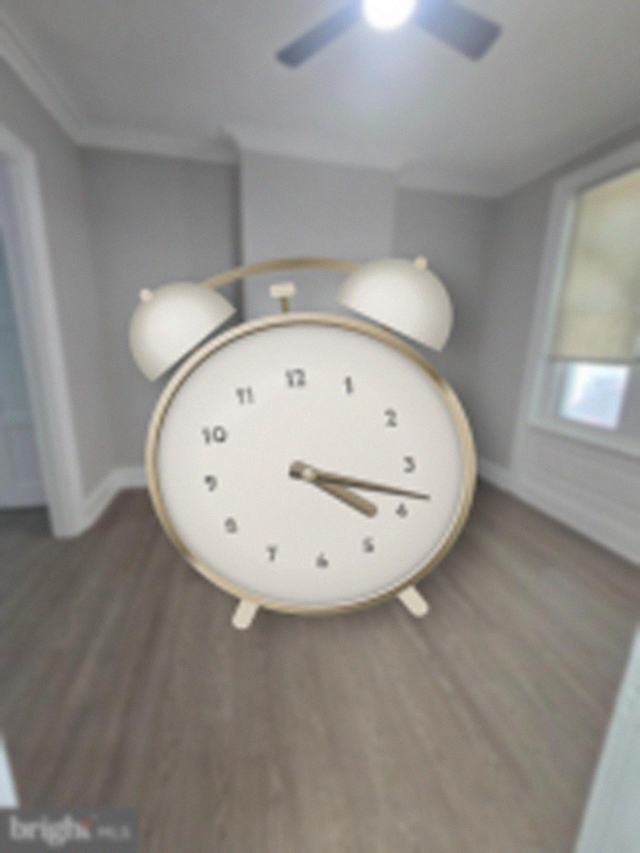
**4:18**
